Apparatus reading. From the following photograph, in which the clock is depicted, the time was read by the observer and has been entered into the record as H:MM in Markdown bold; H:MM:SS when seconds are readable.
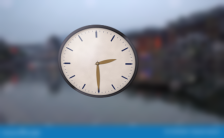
**2:30**
